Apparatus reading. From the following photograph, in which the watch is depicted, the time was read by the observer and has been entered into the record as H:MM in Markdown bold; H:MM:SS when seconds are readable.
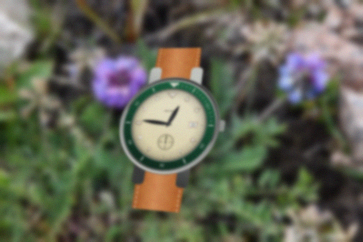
**12:46**
